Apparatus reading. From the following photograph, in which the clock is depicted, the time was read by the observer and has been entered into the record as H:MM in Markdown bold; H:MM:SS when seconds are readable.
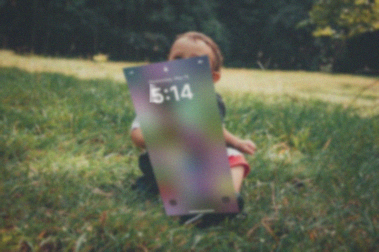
**5:14**
